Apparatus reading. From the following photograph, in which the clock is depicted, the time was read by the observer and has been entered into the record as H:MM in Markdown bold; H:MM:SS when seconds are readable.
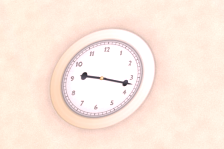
**9:17**
